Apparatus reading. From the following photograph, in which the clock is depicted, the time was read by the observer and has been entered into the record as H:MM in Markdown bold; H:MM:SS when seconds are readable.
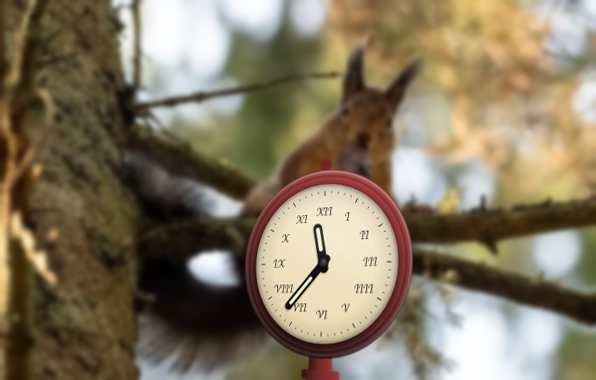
**11:37**
